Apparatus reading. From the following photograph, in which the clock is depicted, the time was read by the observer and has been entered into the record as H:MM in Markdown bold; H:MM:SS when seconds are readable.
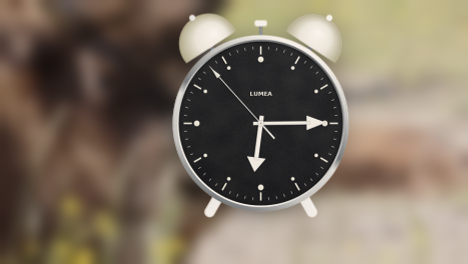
**6:14:53**
